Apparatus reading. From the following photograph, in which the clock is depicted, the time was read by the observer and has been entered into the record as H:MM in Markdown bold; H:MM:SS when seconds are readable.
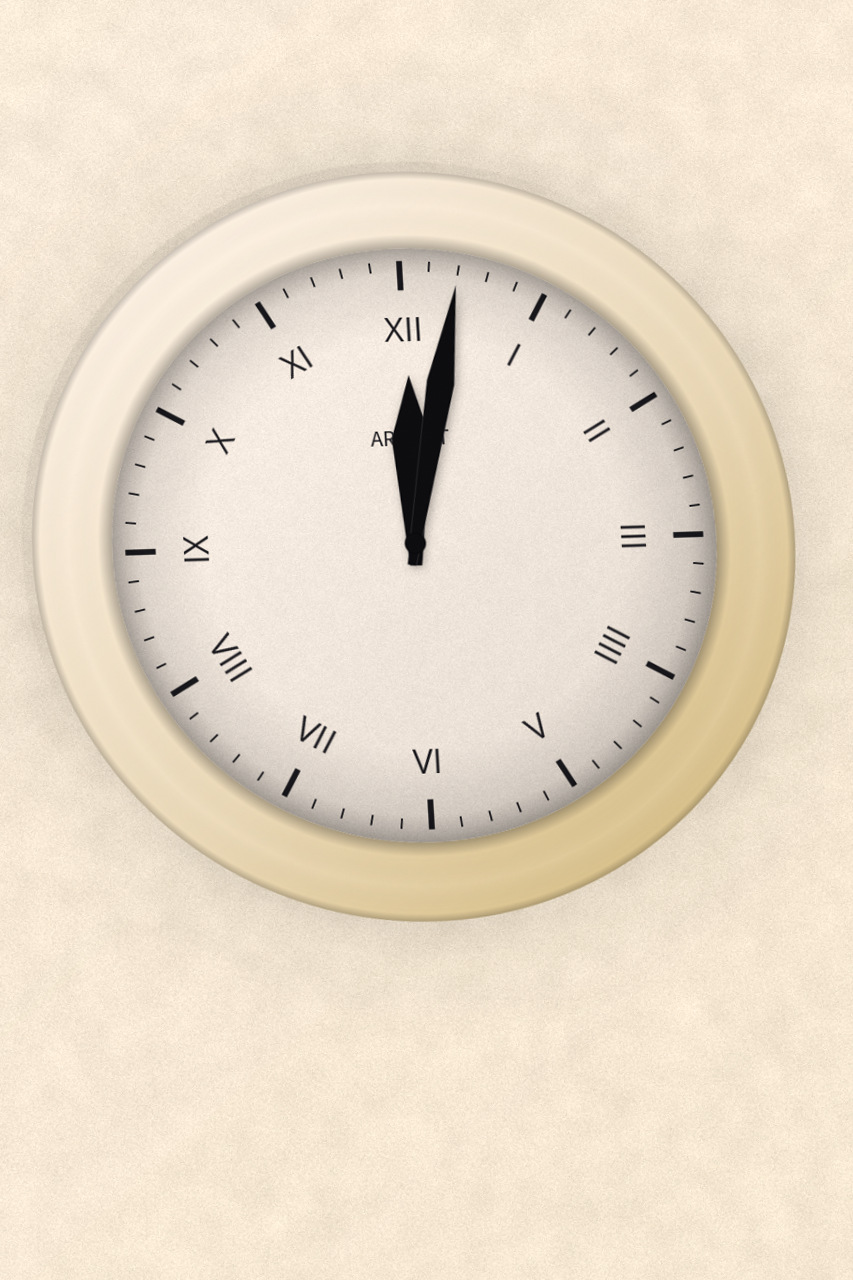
**12:02**
